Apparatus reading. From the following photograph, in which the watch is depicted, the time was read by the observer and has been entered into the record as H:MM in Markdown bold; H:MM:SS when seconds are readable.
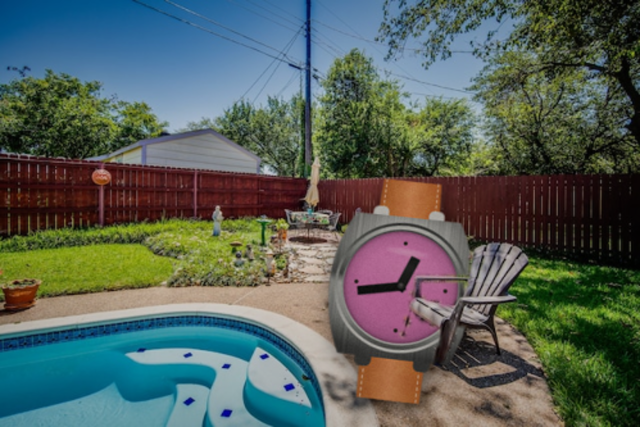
**12:43**
